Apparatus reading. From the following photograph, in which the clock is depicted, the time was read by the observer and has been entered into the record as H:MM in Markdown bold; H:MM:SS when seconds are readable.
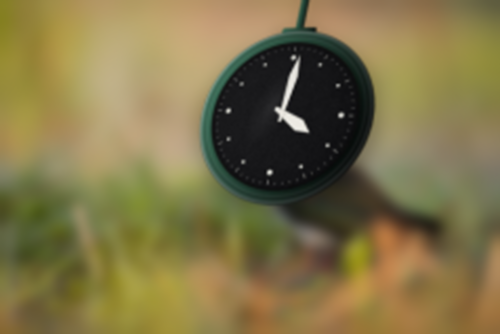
**4:01**
